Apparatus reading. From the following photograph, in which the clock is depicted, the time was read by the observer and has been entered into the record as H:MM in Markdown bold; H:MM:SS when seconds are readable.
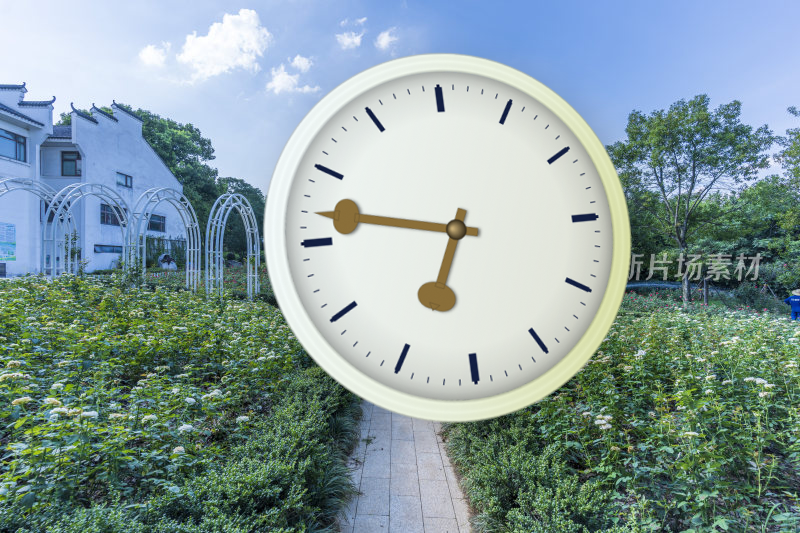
**6:47**
